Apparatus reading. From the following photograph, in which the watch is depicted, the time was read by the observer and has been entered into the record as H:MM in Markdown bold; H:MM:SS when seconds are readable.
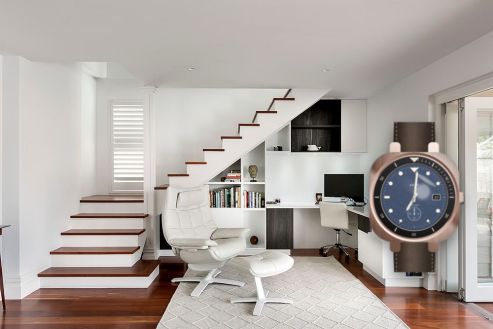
**7:01**
